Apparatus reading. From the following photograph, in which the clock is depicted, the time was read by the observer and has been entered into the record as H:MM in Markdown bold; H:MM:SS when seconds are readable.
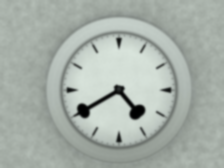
**4:40**
